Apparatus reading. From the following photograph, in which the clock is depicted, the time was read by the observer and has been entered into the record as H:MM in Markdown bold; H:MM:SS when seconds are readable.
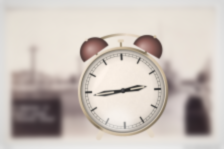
**2:44**
